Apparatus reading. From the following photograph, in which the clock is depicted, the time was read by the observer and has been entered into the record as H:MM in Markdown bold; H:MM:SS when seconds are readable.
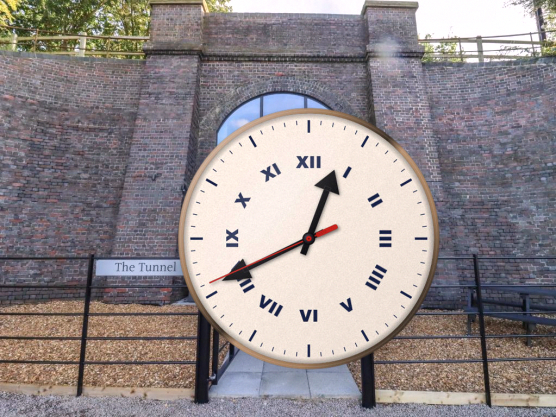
**12:40:41**
